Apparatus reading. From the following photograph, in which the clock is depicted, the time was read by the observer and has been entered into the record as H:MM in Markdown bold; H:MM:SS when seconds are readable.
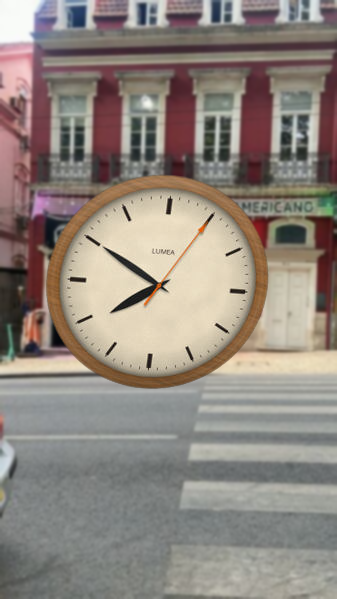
**7:50:05**
